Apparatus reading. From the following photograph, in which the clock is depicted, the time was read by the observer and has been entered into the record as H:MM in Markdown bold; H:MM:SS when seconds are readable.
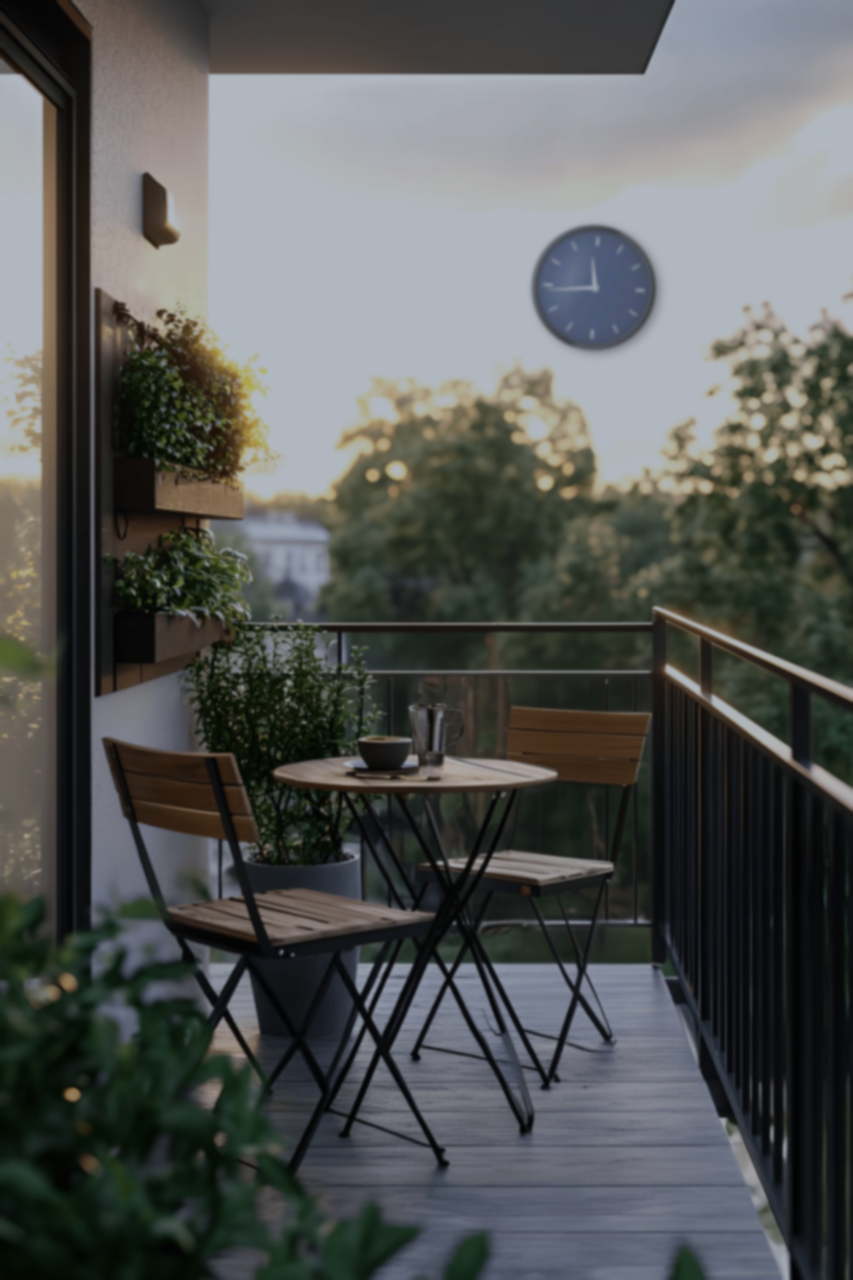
**11:44**
